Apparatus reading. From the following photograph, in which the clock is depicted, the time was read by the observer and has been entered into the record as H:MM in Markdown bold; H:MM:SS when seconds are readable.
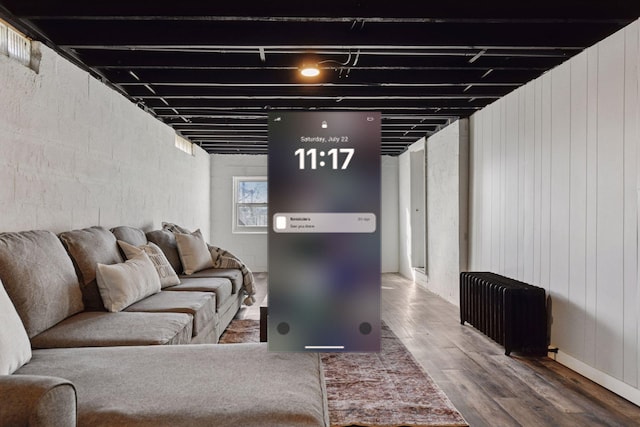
**11:17**
